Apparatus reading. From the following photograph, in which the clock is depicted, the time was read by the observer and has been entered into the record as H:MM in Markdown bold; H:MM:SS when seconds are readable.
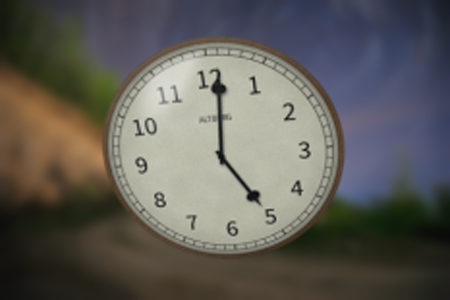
**5:01**
